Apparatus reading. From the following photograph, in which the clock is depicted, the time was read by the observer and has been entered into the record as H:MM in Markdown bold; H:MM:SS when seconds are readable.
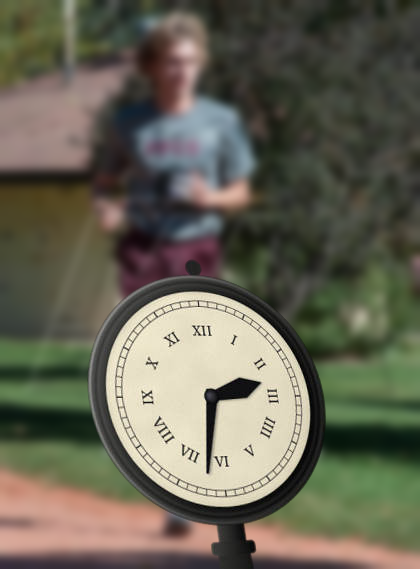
**2:32**
